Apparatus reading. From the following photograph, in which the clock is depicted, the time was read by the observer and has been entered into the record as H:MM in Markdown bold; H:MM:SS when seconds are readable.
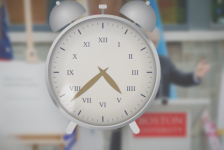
**4:38**
